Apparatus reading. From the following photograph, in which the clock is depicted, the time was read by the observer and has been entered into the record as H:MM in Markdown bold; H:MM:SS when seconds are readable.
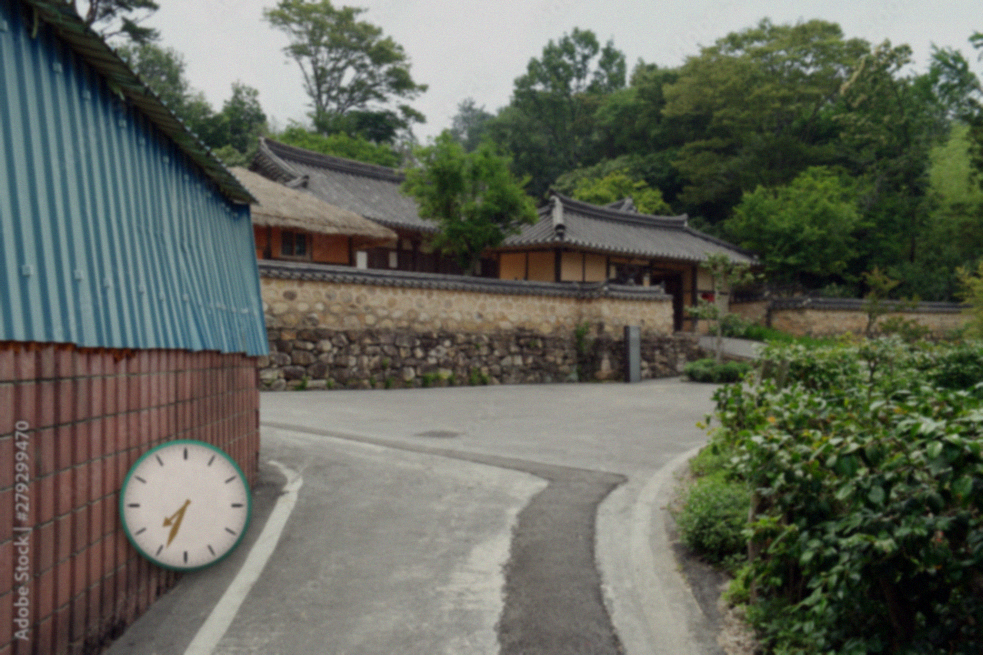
**7:34**
